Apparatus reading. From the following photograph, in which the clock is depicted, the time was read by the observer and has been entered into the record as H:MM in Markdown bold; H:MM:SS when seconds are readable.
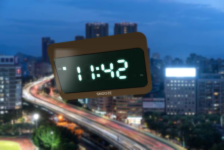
**11:42**
